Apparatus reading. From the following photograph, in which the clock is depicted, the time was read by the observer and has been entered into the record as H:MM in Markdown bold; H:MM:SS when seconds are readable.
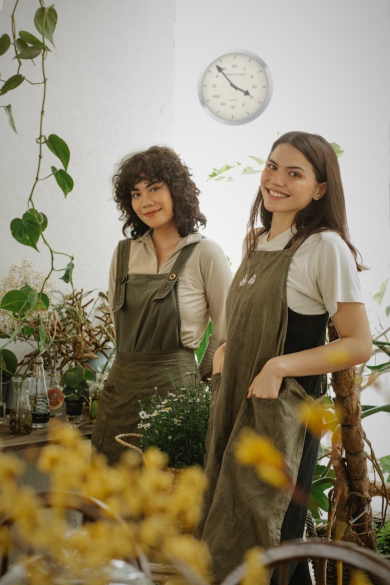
**3:53**
